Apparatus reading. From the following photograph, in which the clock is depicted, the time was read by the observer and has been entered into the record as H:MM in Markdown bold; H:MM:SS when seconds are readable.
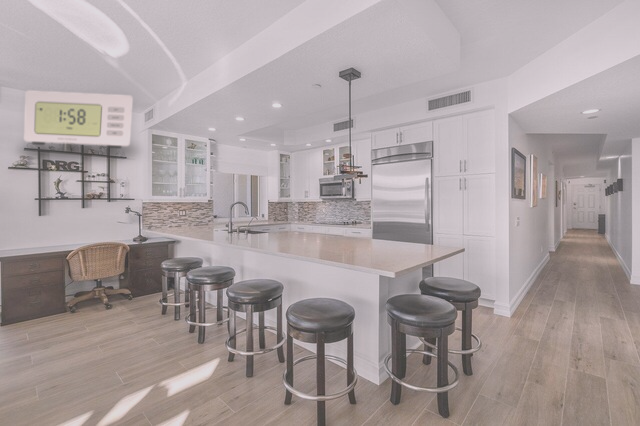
**1:58**
